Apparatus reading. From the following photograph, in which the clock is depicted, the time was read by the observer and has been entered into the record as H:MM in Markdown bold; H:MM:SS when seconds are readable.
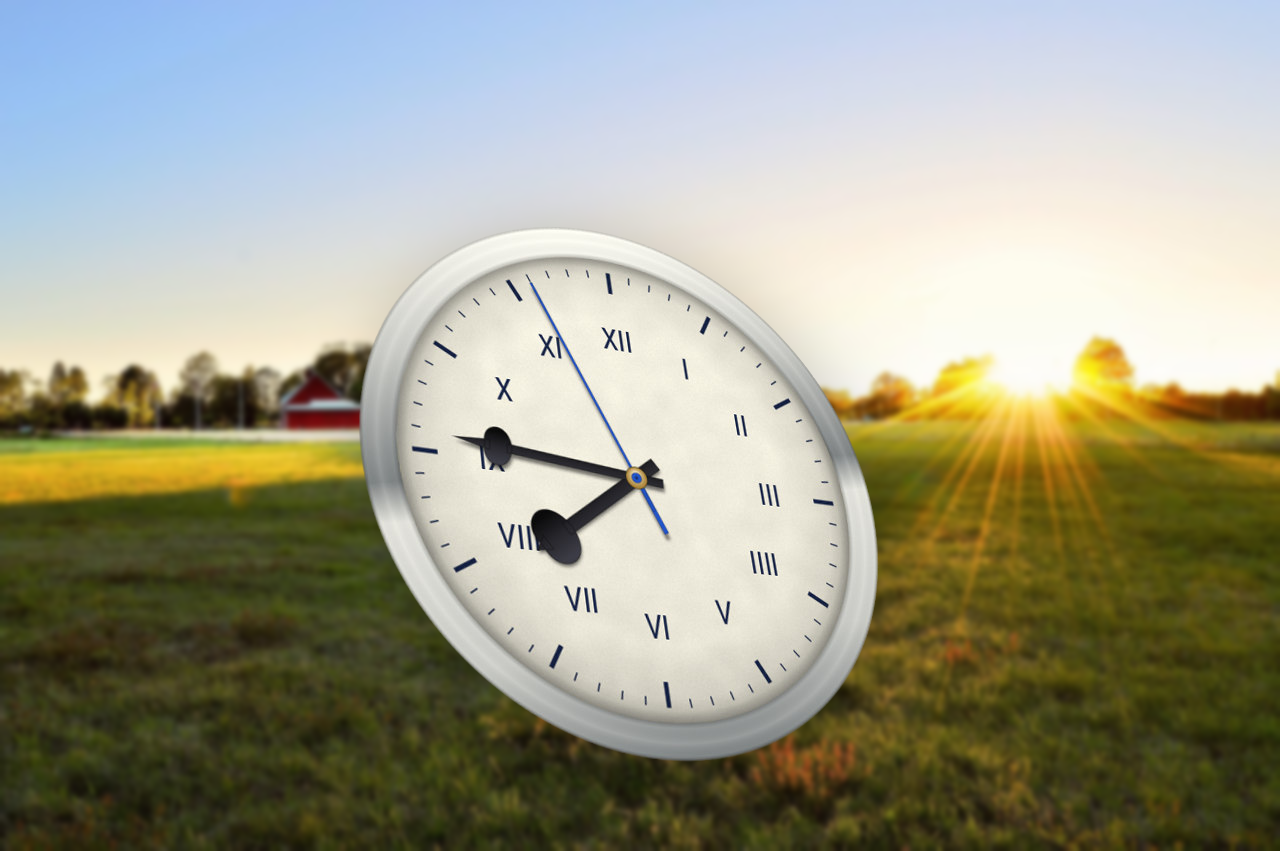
**7:45:56**
